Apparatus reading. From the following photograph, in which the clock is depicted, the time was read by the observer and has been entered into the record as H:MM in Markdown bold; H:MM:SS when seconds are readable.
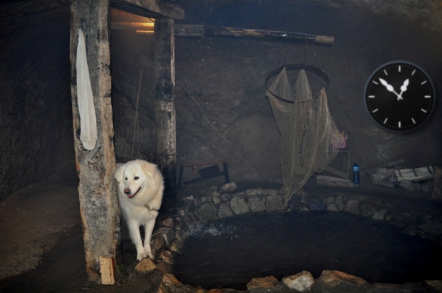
**12:52**
